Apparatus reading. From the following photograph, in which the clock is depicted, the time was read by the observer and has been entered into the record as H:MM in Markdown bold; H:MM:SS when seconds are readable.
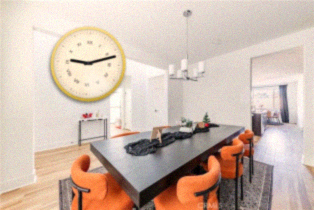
**9:12**
